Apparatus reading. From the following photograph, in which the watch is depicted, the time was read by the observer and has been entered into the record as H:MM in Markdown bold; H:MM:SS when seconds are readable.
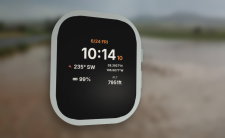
**10:14**
